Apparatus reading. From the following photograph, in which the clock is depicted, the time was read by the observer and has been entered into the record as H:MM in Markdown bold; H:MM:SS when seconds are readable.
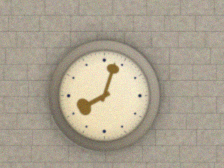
**8:03**
